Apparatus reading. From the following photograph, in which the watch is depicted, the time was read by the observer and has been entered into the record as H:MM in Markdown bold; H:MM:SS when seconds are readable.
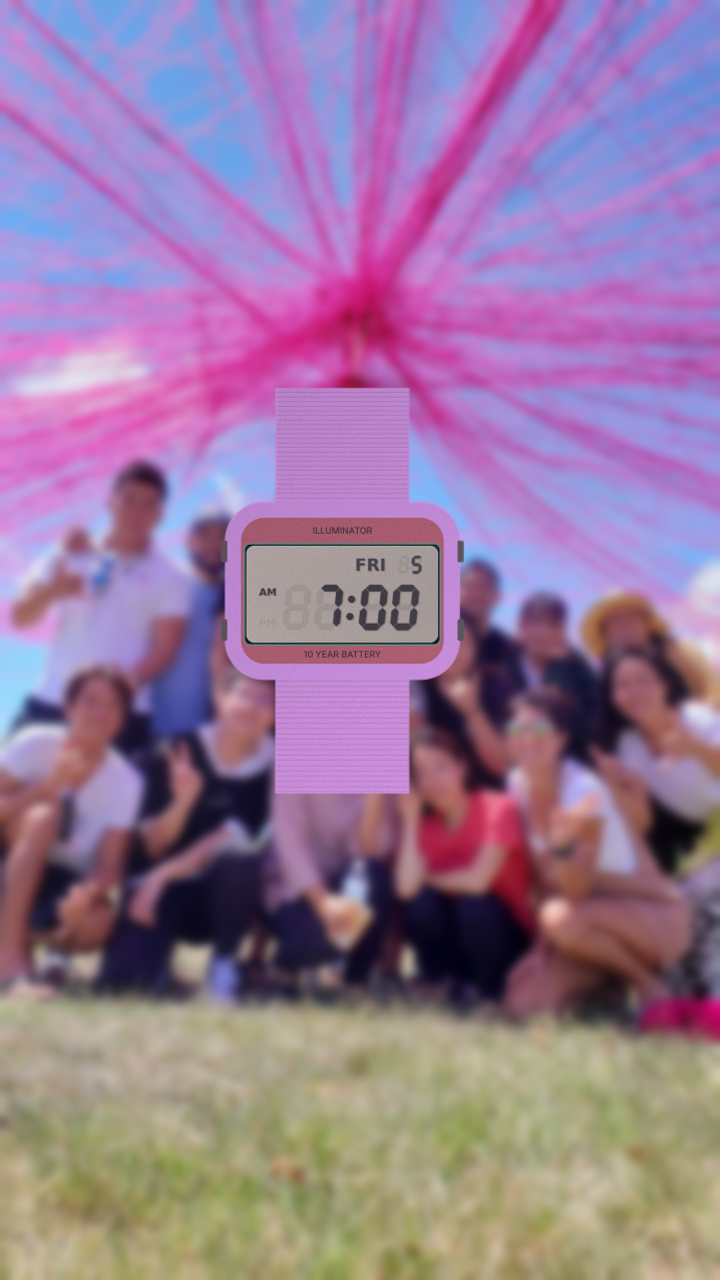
**7:00**
